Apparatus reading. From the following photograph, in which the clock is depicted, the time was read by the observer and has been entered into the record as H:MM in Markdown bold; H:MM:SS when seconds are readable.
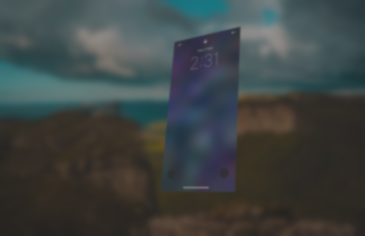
**2:31**
